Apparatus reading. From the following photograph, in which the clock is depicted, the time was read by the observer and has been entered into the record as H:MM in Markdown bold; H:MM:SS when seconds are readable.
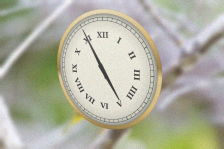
**4:55**
